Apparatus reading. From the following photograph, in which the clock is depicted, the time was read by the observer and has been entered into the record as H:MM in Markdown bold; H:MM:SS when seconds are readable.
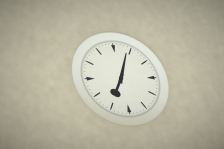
**7:04**
